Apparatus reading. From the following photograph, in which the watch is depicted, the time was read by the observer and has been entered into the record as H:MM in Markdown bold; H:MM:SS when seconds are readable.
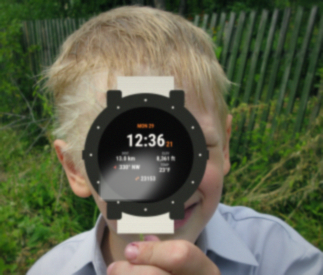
**12:36**
